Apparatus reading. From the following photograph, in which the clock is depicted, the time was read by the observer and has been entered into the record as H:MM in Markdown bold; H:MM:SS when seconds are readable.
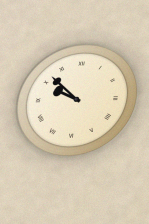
**9:52**
